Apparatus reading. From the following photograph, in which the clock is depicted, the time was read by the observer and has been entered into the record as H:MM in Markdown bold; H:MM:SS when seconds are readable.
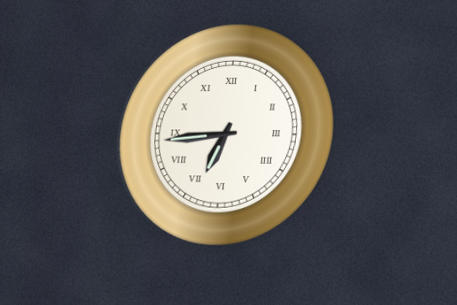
**6:44**
